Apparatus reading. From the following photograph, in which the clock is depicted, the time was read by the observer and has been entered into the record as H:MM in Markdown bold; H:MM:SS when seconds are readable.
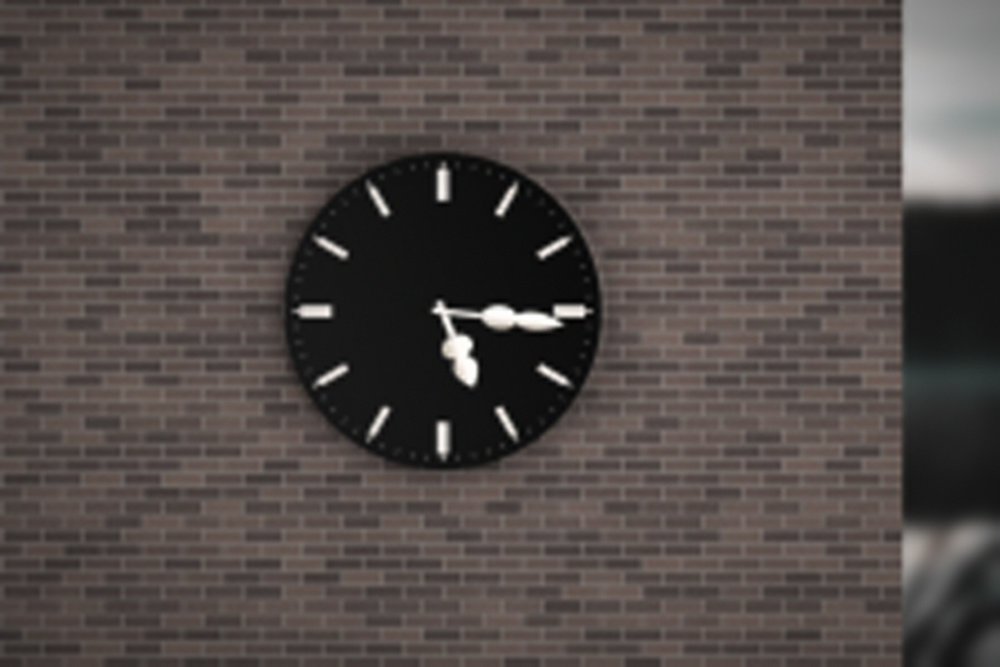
**5:16**
